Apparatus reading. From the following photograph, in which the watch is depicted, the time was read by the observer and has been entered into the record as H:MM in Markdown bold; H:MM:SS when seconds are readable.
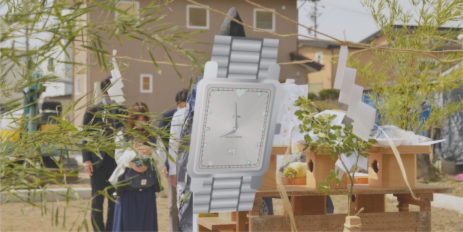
**7:59**
